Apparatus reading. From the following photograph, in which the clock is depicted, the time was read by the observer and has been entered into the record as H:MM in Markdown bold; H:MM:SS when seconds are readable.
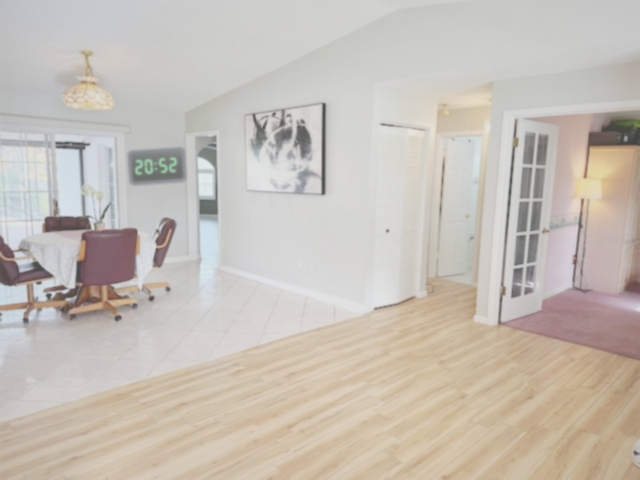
**20:52**
